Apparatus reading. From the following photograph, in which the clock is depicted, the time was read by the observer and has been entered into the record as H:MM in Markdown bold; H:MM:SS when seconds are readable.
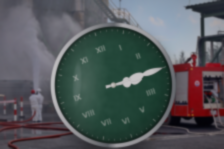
**3:15**
